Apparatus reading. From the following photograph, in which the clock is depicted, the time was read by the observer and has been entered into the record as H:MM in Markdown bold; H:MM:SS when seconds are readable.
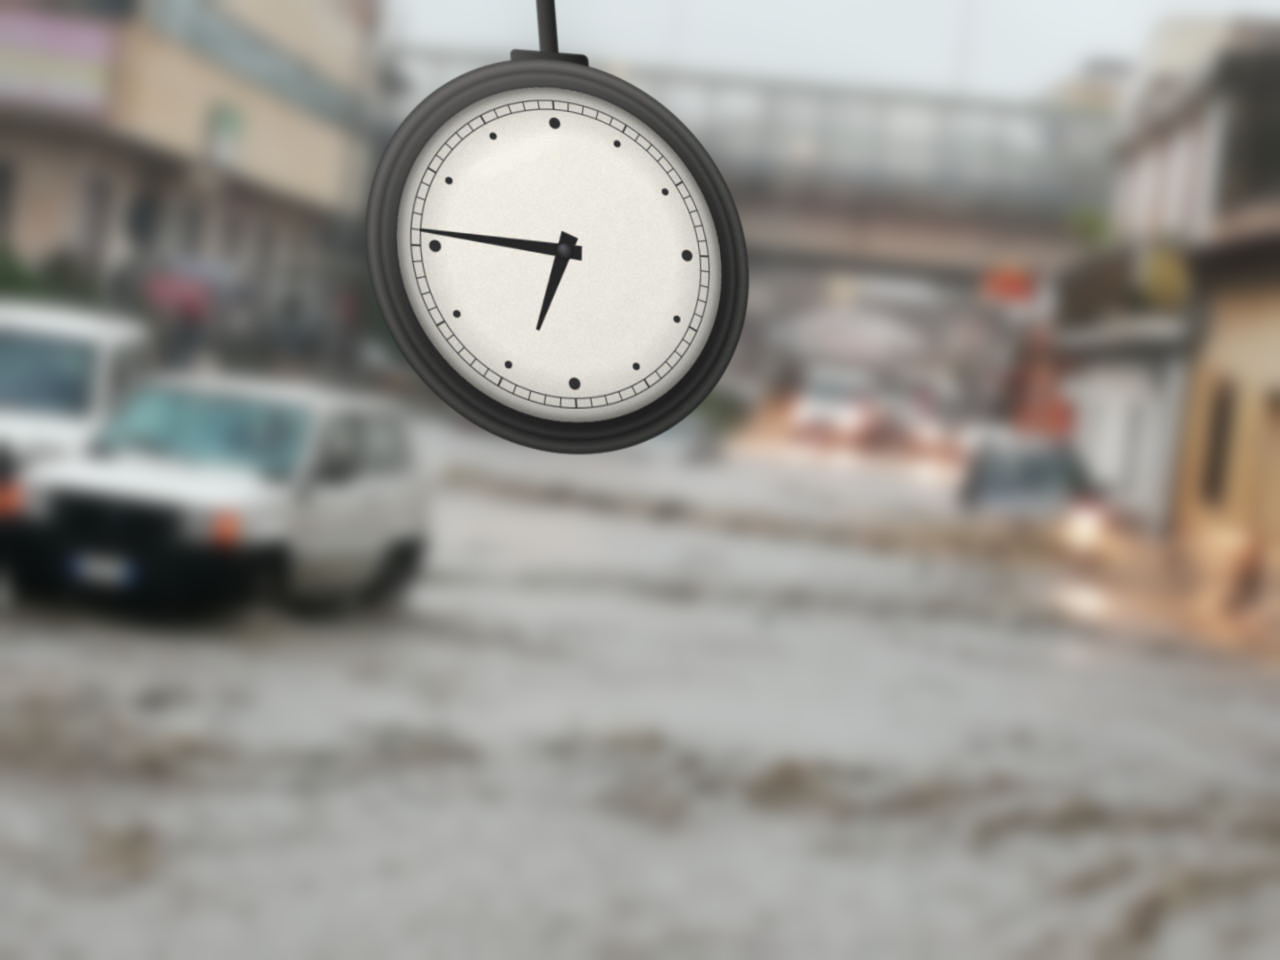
**6:46**
